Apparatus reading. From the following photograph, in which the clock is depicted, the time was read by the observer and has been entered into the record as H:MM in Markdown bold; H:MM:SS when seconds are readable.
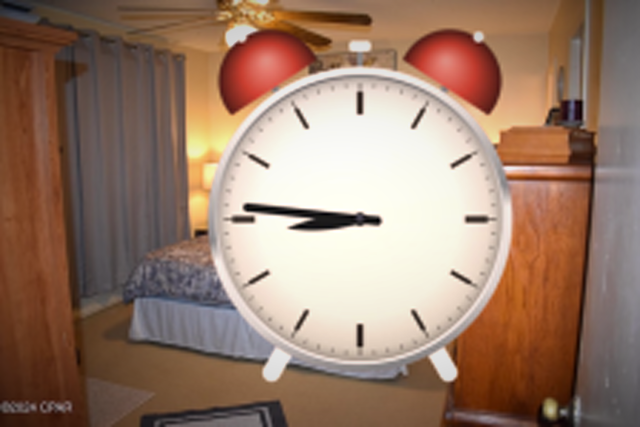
**8:46**
